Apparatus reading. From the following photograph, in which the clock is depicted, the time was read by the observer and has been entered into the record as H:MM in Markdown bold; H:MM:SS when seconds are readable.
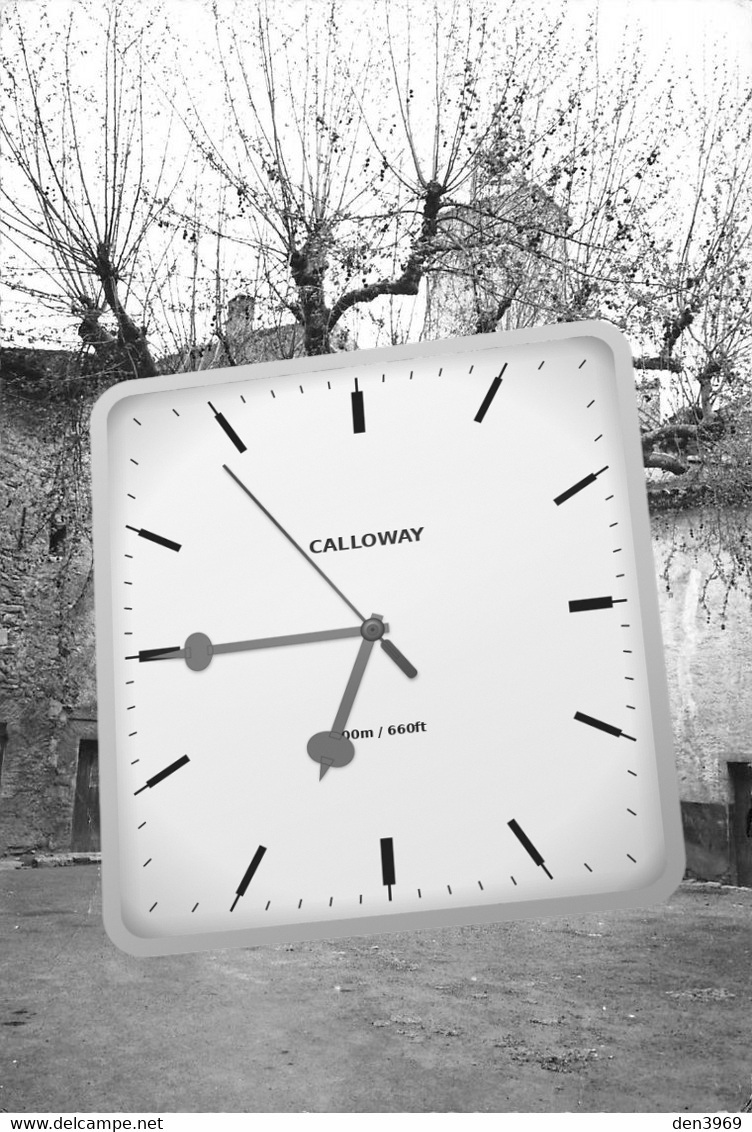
**6:44:54**
